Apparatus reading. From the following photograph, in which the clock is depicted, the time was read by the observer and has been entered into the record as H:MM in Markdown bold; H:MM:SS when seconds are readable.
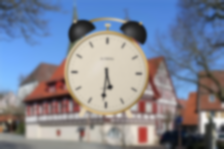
**5:31**
